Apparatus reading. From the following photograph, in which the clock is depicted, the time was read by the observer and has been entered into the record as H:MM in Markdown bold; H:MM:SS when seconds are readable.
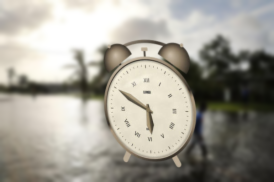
**5:50**
